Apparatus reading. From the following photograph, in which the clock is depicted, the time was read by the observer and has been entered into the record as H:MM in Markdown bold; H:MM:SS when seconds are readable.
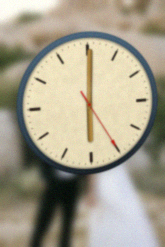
**6:00:25**
